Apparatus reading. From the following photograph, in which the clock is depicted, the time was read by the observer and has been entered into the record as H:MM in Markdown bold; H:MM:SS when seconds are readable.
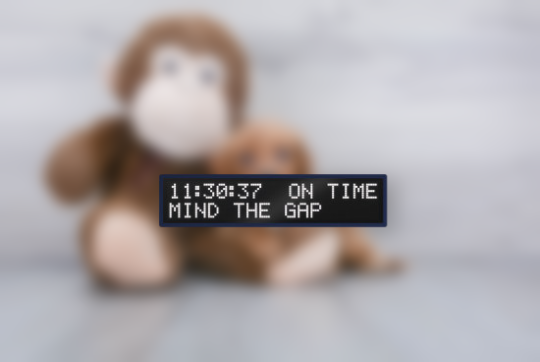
**11:30:37**
